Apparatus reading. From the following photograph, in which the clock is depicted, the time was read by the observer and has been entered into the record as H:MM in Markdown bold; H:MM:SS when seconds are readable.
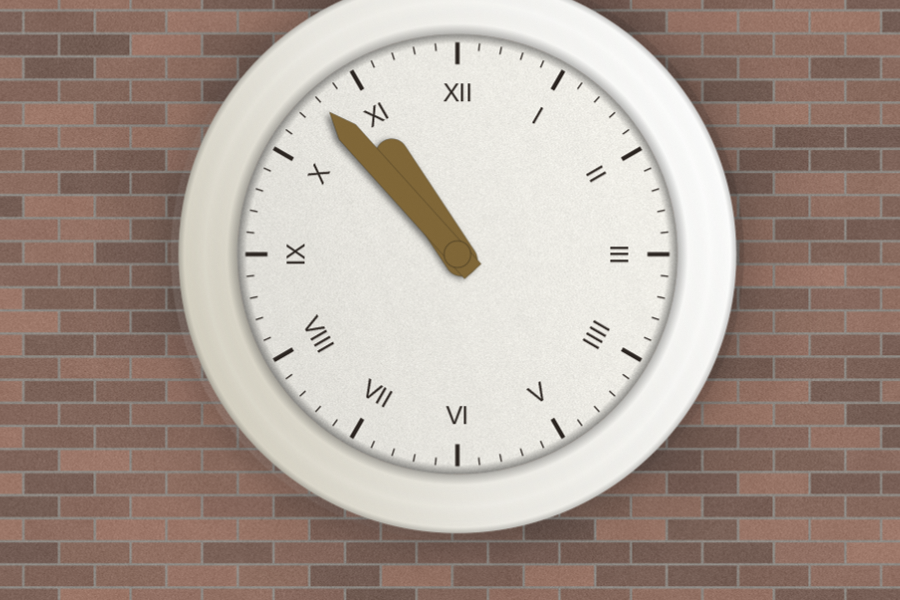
**10:53**
